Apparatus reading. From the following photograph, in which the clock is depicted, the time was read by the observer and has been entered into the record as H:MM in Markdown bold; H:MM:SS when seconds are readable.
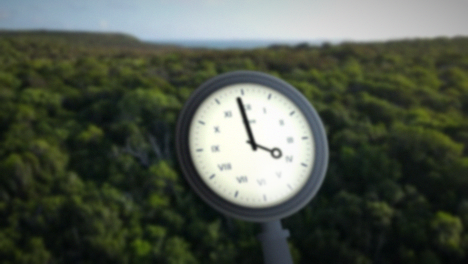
**3:59**
